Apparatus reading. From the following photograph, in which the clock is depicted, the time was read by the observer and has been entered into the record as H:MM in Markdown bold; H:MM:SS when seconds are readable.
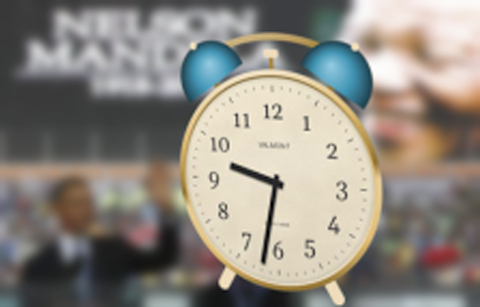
**9:32**
